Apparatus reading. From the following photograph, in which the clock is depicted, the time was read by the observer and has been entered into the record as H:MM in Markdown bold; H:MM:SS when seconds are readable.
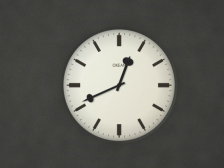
**12:41**
